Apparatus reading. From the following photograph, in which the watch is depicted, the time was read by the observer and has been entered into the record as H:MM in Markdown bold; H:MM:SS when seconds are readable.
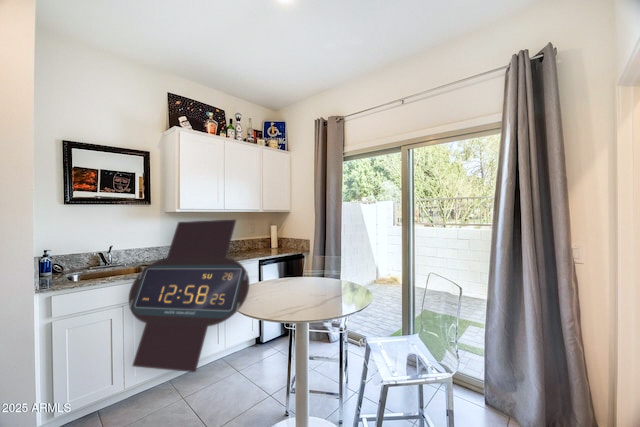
**12:58:25**
